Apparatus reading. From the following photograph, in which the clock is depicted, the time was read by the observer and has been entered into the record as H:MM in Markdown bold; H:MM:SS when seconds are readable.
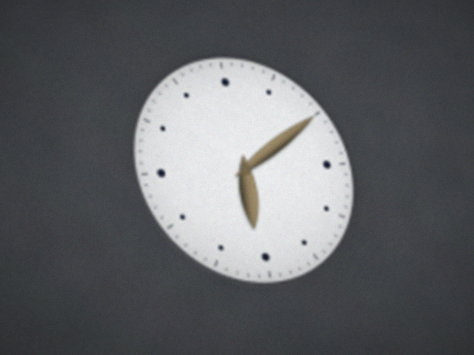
**6:10**
